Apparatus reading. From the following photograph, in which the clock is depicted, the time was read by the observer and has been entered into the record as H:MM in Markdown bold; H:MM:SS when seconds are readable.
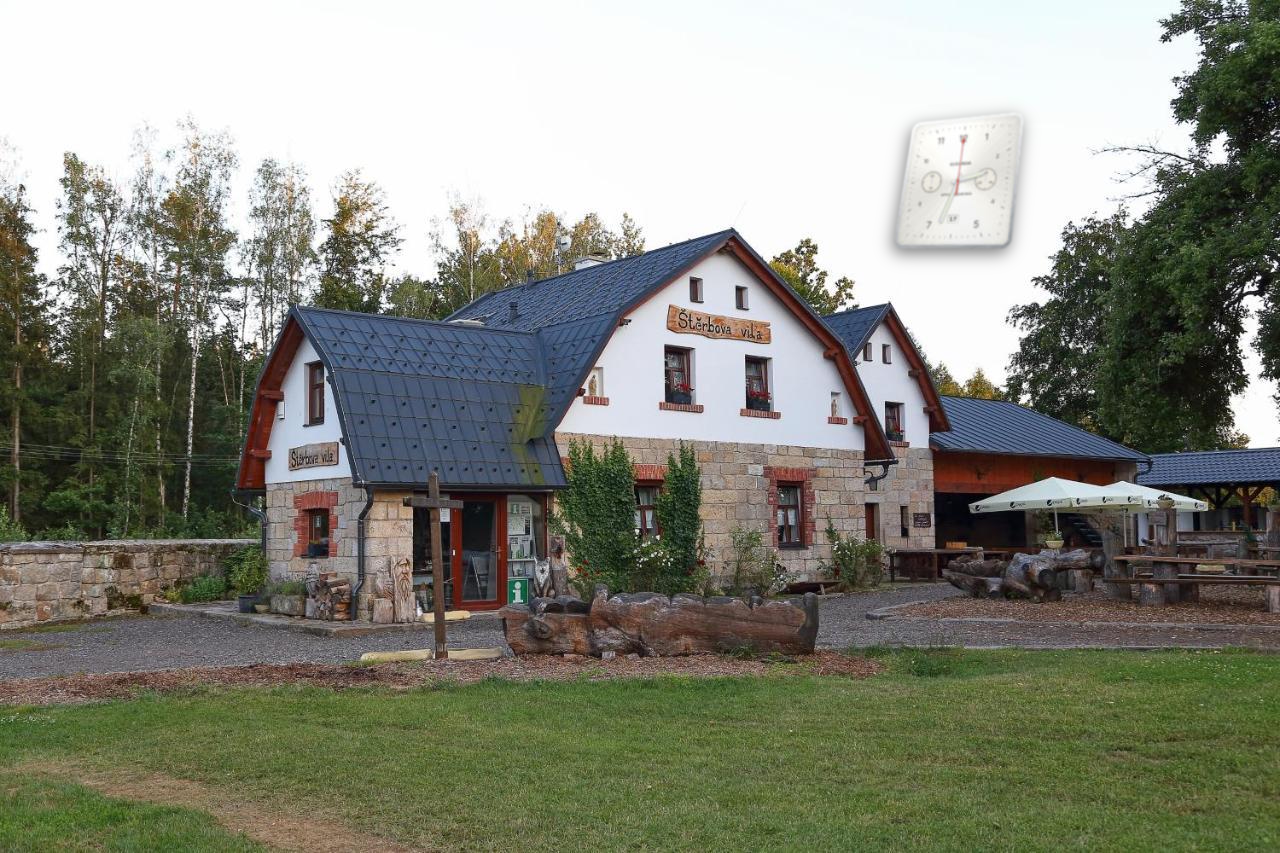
**2:33**
